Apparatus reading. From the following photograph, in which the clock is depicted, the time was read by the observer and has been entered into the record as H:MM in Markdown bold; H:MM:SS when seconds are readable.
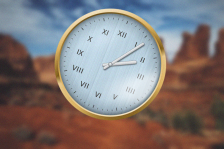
**2:06**
